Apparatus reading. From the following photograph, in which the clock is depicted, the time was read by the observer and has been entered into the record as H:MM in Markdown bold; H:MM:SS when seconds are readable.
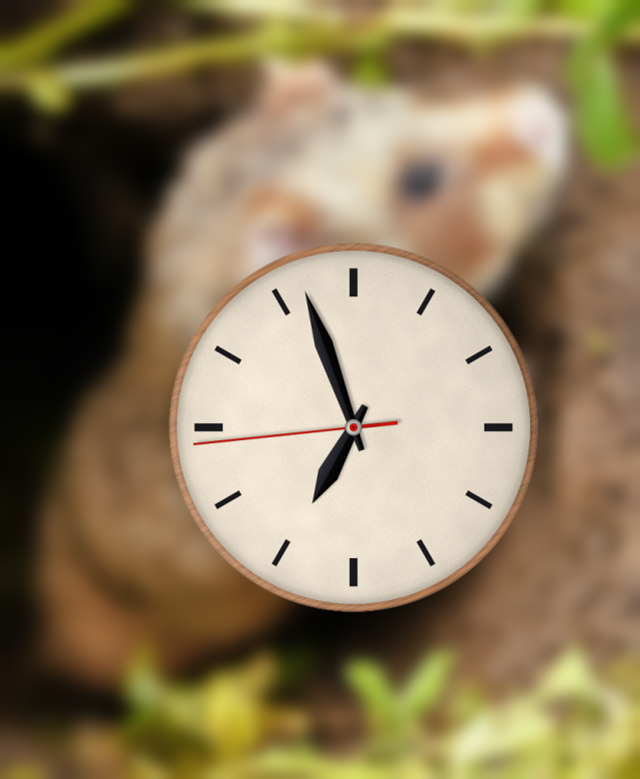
**6:56:44**
